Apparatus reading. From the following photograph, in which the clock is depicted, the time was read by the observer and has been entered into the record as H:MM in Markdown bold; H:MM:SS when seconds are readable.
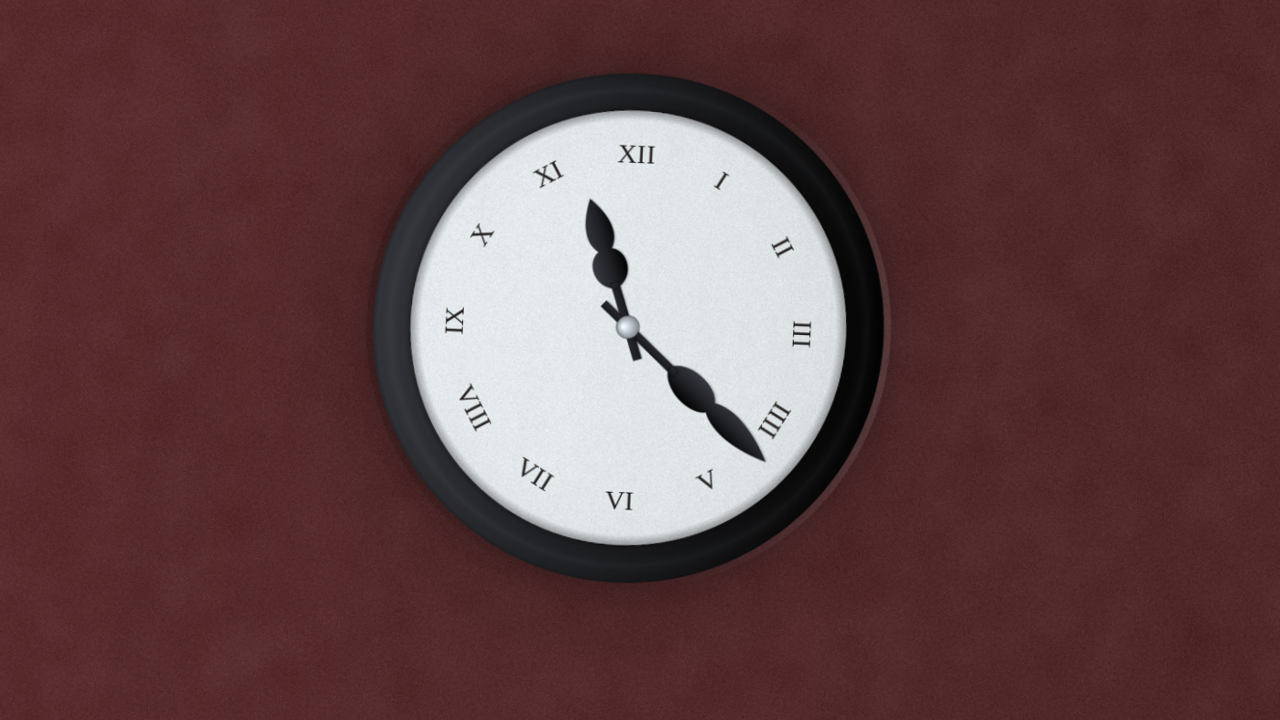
**11:22**
